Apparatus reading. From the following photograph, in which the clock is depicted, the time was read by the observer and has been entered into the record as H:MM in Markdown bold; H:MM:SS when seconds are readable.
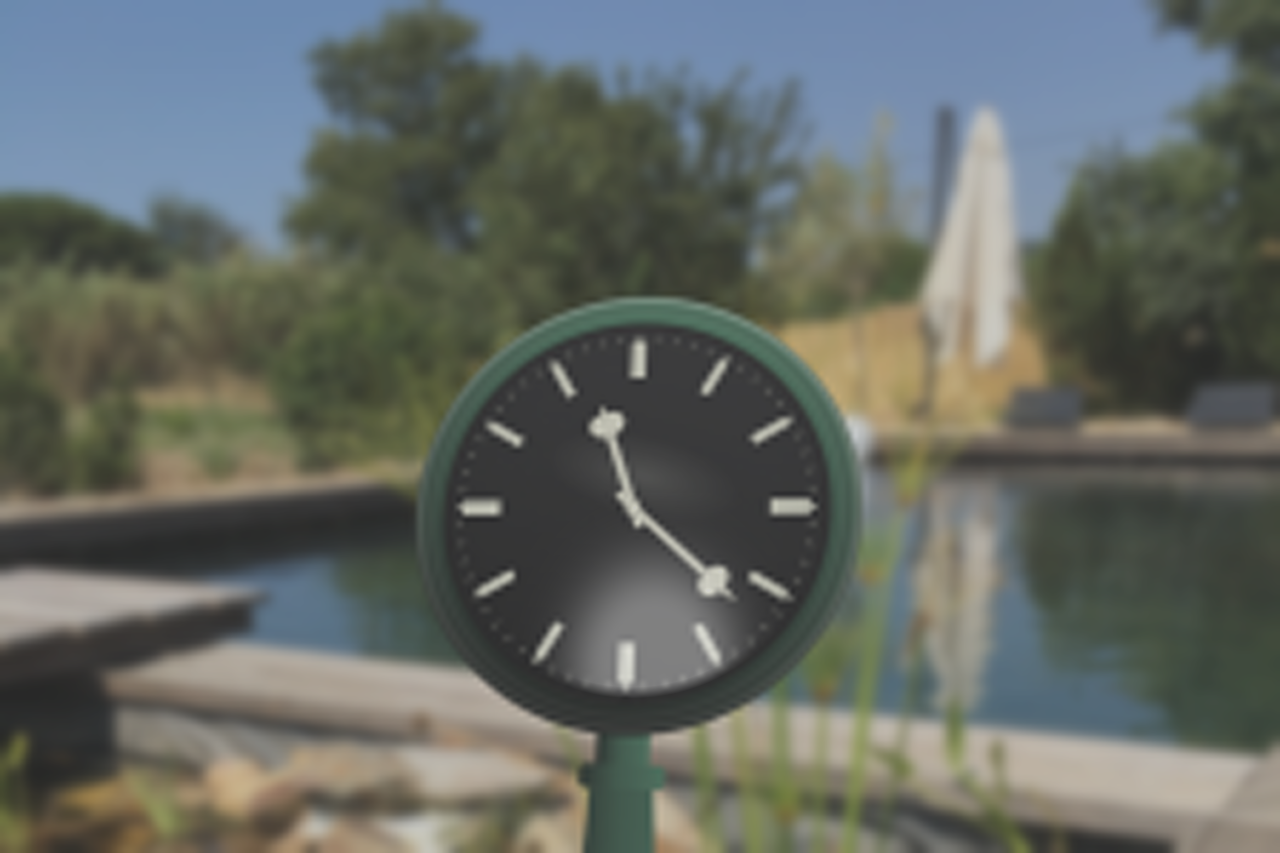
**11:22**
